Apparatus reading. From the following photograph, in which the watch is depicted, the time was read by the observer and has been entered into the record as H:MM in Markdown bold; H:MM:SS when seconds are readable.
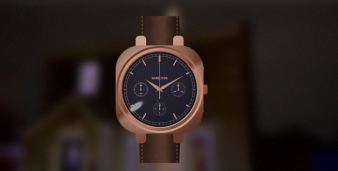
**10:10**
